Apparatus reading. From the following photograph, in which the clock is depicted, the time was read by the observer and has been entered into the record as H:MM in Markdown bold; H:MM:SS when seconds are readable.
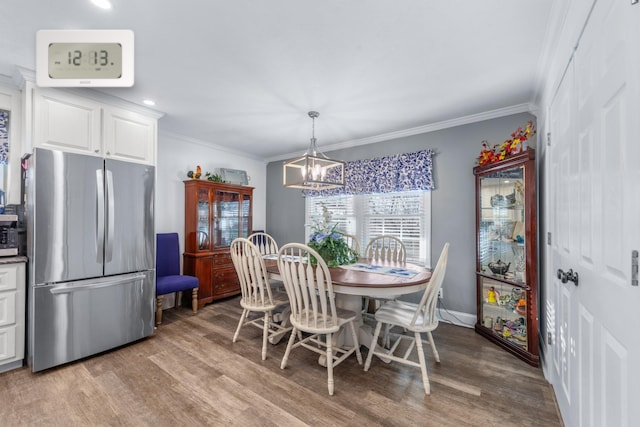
**12:13**
